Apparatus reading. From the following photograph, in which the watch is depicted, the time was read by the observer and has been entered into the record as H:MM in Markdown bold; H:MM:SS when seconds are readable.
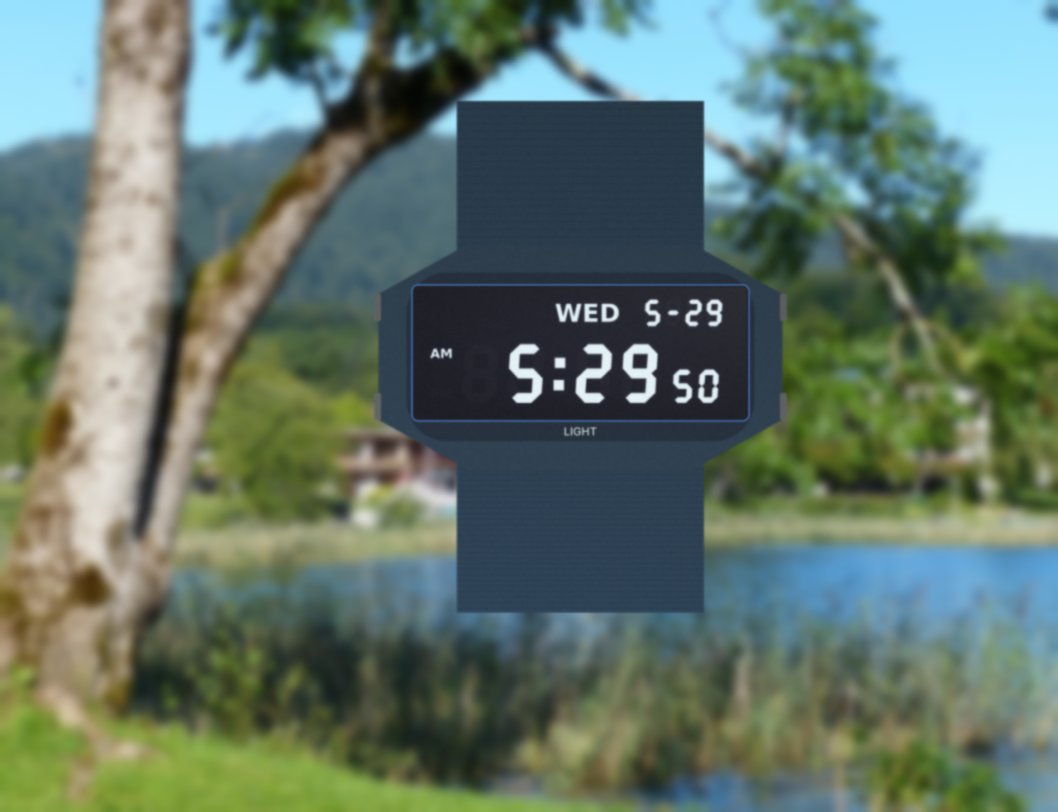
**5:29:50**
